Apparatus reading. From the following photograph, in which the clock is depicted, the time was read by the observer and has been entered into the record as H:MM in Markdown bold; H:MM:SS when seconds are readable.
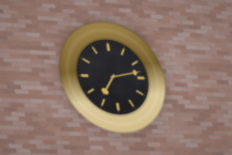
**7:13**
